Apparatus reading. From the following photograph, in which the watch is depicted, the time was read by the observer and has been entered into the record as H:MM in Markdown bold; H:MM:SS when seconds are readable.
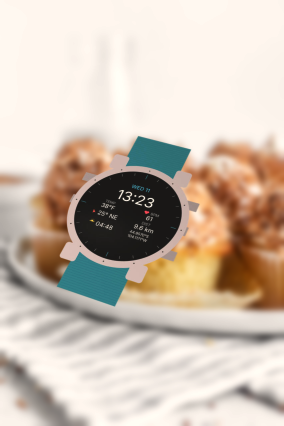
**13:23**
